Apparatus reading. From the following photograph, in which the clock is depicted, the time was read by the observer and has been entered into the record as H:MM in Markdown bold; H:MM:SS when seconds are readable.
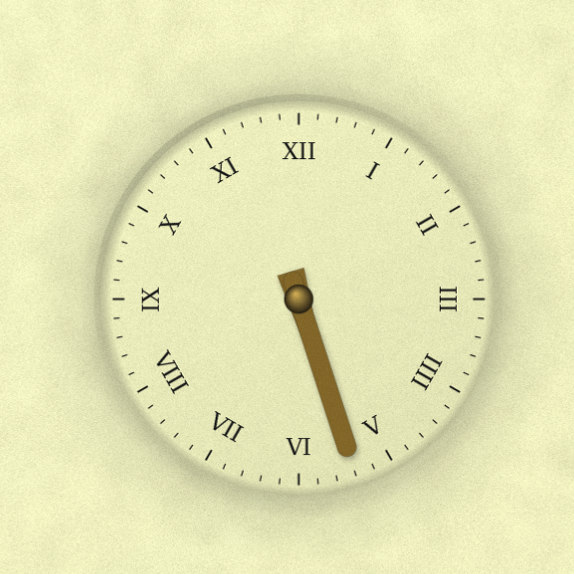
**5:27**
